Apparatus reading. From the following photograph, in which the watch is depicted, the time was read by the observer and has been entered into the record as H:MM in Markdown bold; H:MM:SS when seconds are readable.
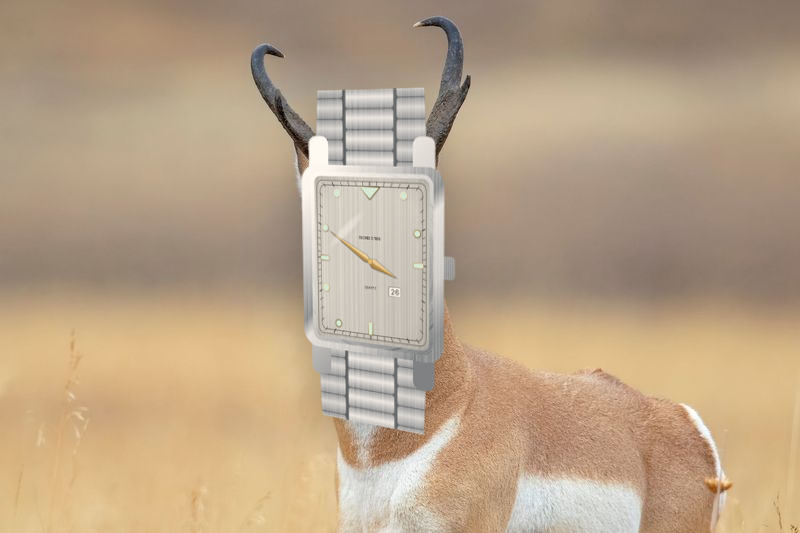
**3:50**
